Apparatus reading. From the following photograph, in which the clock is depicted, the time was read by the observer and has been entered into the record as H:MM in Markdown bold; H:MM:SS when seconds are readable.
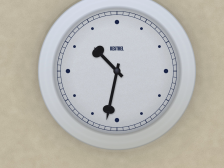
**10:32**
